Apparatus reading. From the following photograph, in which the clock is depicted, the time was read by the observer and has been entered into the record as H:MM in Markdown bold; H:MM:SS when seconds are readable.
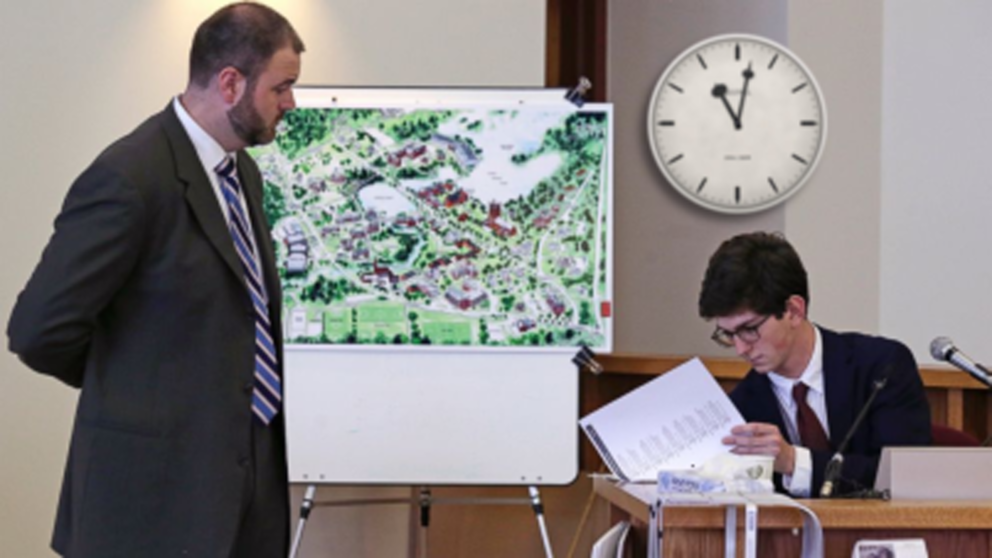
**11:02**
